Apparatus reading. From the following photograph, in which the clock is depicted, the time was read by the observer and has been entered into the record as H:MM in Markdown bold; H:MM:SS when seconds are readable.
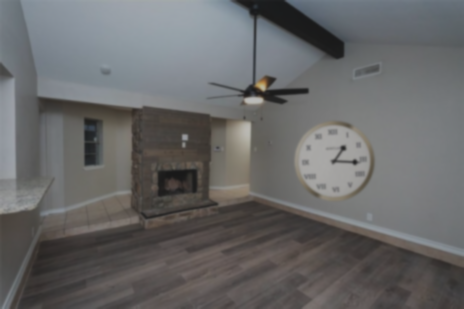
**1:16**
